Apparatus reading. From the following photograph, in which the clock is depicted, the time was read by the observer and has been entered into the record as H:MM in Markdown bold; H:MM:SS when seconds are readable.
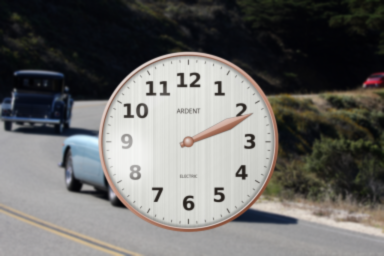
**2:11**
